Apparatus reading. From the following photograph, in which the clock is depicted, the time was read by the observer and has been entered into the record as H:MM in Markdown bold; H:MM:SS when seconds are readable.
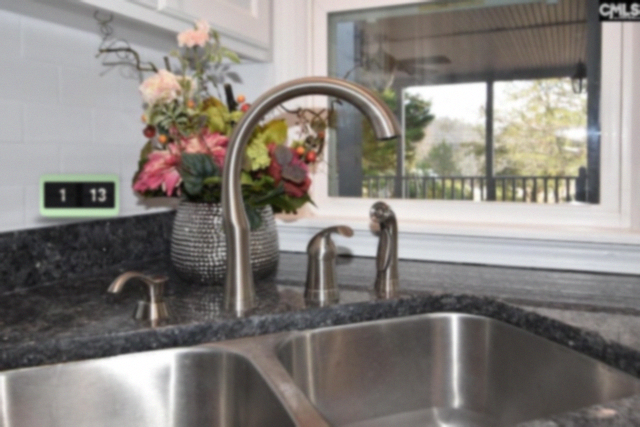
**1:13**
